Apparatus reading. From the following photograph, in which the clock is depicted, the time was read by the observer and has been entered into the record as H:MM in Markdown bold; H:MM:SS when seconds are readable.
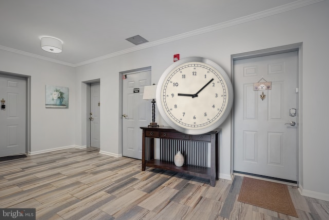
**9:08**
